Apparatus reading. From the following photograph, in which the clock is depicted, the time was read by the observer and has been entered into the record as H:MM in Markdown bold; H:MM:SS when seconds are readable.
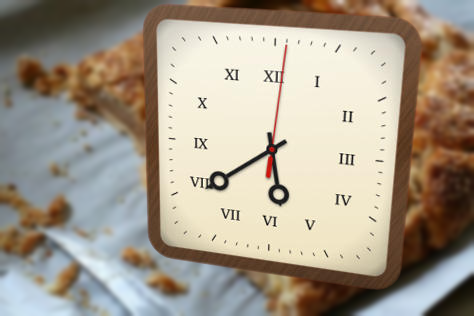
**5:39:01**
